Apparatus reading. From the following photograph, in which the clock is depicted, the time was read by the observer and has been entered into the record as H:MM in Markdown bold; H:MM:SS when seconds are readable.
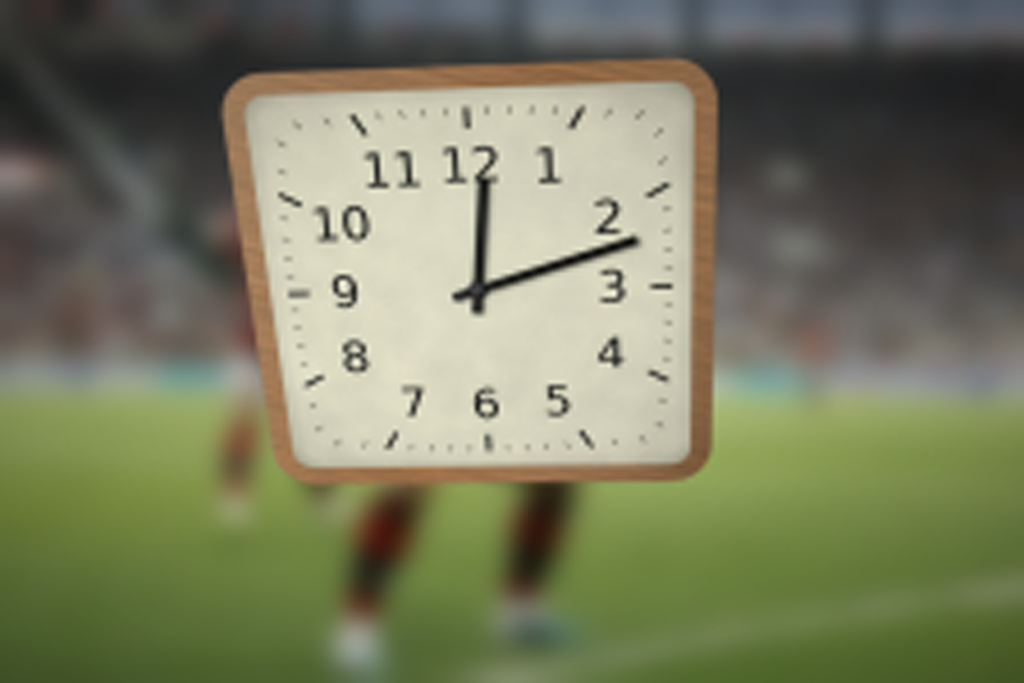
**12:12**
